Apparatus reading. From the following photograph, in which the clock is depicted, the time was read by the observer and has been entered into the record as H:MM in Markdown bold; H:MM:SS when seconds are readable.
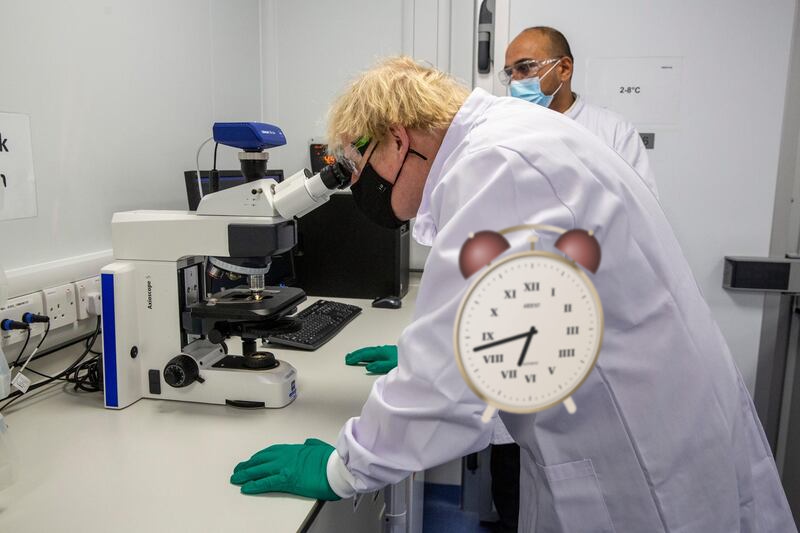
**6:43**
